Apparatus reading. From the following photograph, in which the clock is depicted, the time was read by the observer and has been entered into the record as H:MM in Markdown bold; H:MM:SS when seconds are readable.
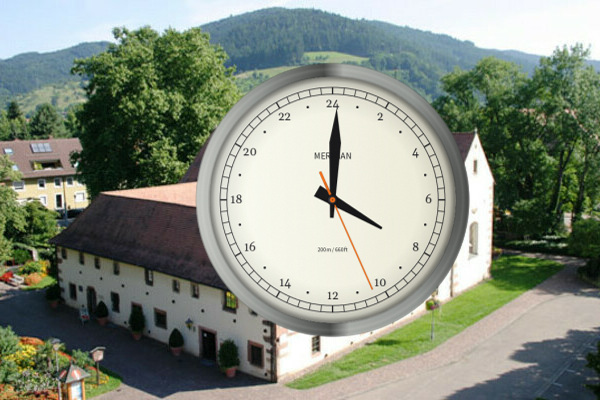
**8:00:26**
